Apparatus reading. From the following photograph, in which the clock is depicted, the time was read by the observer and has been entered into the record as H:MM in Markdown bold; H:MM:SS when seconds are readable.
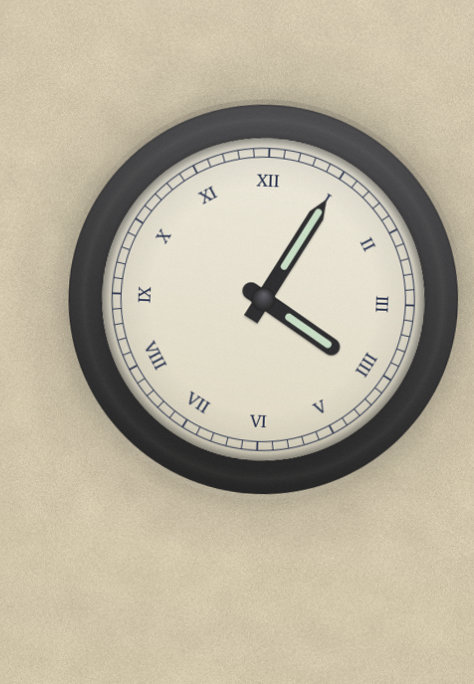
**4:05**
